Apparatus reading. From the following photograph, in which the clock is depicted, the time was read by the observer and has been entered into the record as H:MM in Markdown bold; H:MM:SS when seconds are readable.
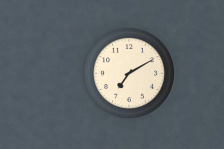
**7:10**
